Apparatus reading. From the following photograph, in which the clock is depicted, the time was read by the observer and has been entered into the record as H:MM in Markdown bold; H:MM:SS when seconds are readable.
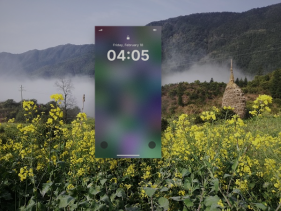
**4:05**
